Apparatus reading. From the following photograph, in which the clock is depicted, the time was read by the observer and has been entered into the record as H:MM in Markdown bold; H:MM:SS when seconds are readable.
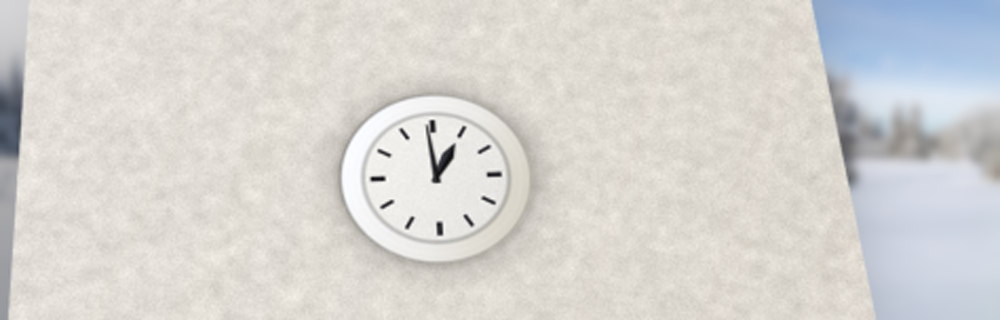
**12:59**
